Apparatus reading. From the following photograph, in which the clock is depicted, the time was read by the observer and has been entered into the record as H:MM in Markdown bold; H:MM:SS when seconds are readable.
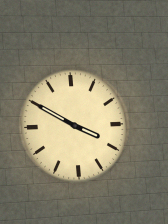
**3:50**
